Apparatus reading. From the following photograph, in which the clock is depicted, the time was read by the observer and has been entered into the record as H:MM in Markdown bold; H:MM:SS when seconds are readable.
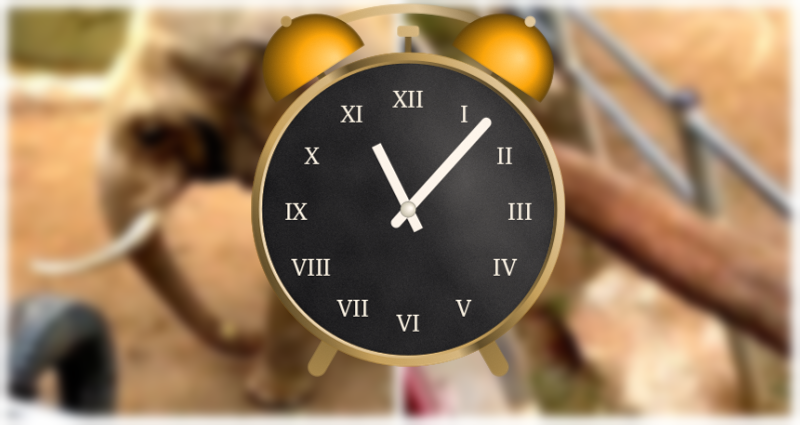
**11:07**
